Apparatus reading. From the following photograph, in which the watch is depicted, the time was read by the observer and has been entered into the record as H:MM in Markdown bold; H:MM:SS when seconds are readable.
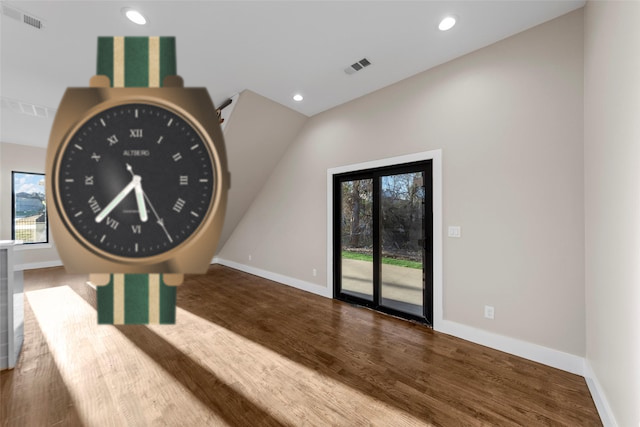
**5:37:25**
